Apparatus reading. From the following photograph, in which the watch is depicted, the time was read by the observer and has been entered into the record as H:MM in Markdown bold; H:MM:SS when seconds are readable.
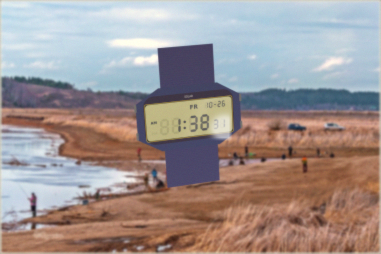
**1:38:31**
